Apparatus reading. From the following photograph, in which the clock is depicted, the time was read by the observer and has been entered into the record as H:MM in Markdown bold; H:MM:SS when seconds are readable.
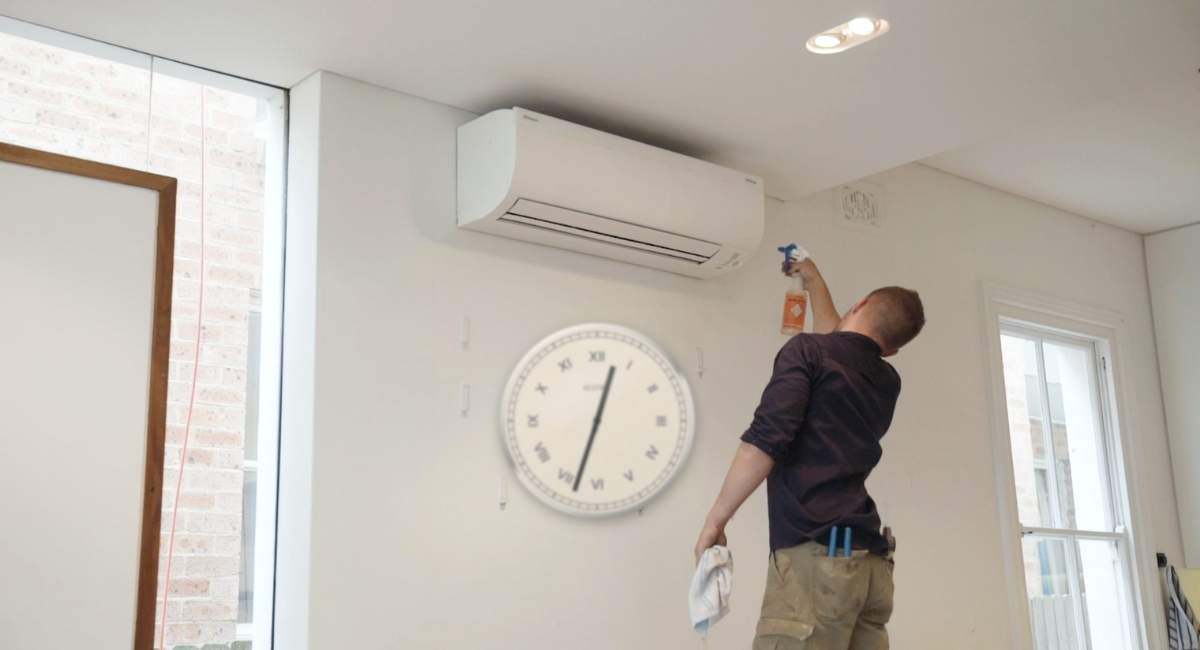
**12:33**
